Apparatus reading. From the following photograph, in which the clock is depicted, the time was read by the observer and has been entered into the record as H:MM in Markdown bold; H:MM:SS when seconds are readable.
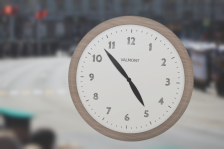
**4:53**
